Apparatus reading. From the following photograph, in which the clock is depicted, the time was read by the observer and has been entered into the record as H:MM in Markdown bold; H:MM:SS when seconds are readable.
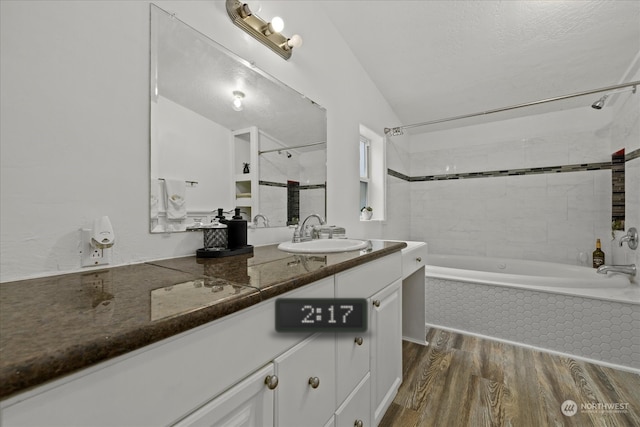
**2:17**
